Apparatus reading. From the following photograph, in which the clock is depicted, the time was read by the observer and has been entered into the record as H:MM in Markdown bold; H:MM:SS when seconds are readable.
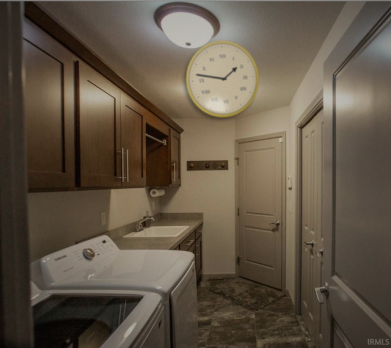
**1:47**
